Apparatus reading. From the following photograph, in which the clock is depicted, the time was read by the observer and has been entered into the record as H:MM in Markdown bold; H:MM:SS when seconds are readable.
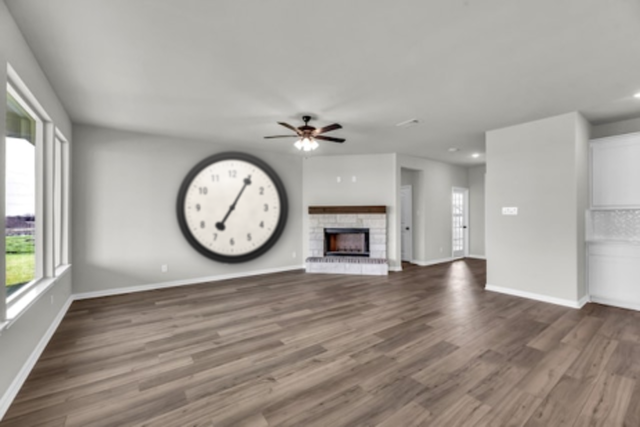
**7:05**
